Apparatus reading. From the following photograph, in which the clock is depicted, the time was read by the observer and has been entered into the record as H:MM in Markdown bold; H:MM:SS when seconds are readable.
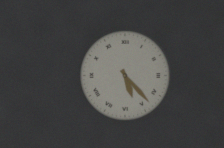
**5:23**
